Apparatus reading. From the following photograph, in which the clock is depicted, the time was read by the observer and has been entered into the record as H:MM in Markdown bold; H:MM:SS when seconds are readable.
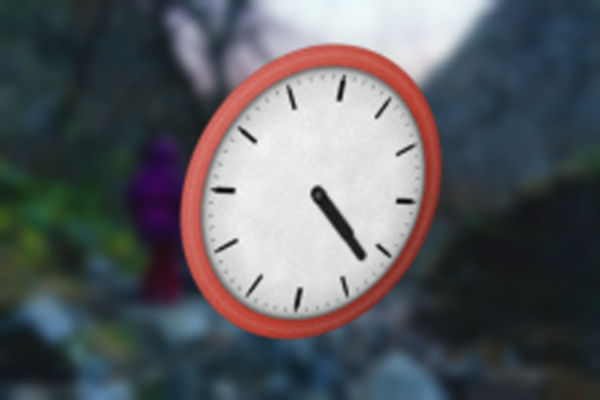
**4:22**
